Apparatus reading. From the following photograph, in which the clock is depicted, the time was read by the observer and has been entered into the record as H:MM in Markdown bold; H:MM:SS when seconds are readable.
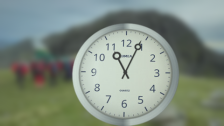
**11:04**
